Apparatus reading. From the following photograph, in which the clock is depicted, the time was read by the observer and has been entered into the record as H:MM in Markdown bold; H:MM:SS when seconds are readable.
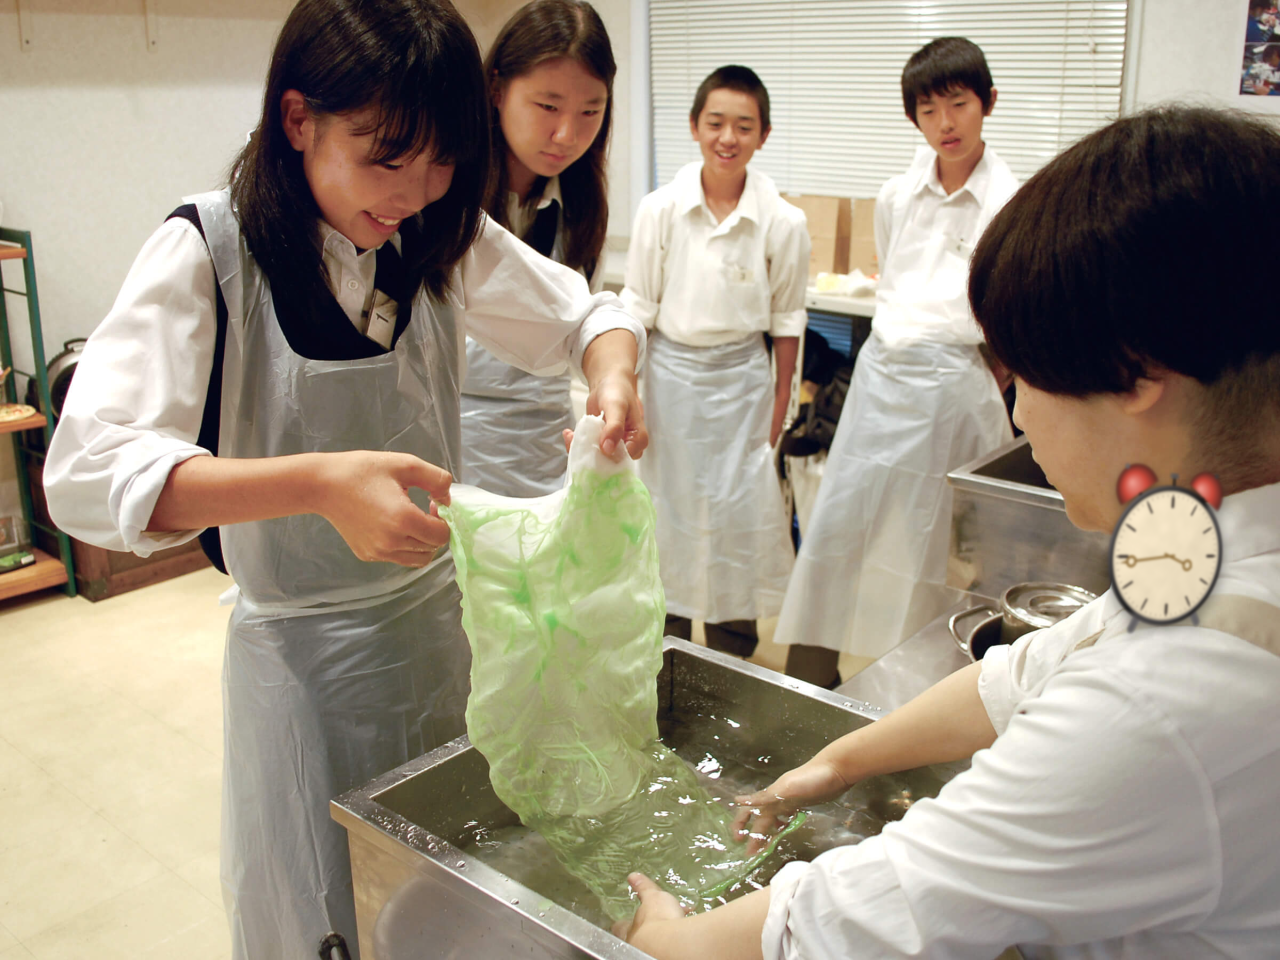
**3:44**
